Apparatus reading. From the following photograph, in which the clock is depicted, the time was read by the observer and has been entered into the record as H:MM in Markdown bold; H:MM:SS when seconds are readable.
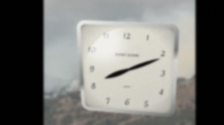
**8:11**
